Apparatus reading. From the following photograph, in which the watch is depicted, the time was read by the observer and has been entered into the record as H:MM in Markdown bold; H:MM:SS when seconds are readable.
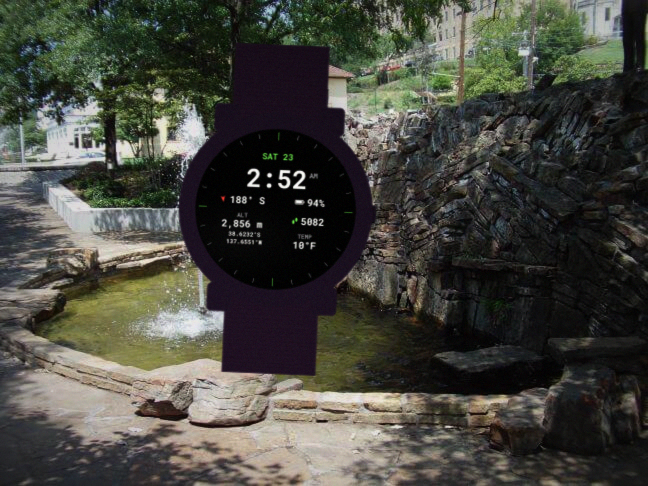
**2:52**
